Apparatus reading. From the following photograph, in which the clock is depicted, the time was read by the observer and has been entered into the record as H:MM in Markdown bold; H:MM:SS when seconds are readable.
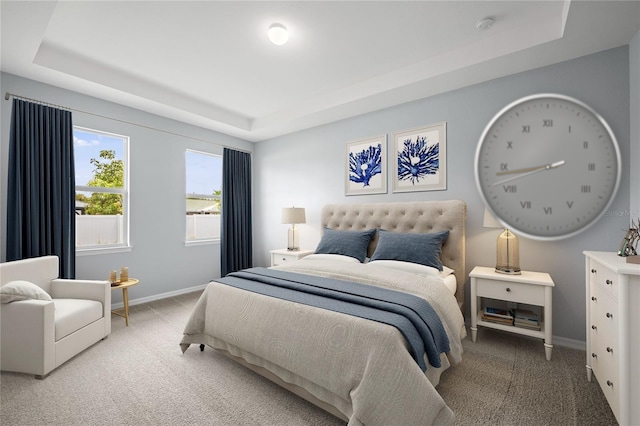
**8:43:42**
